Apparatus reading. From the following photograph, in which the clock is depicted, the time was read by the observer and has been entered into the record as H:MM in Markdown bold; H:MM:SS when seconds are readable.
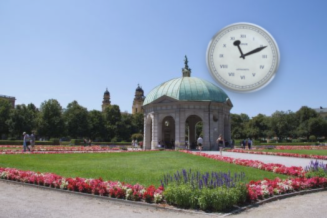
**11:11**
